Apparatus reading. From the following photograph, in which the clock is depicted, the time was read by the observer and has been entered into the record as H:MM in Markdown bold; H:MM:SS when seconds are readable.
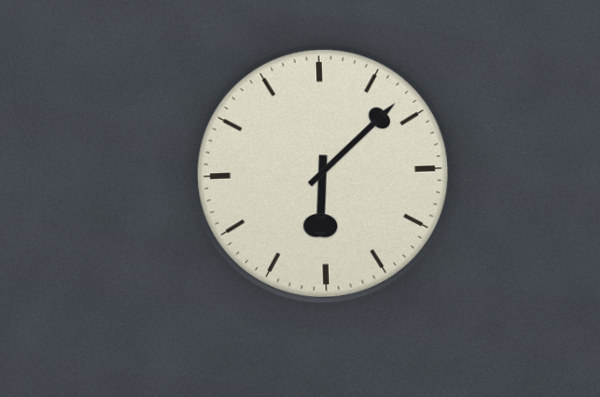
**6:08**
